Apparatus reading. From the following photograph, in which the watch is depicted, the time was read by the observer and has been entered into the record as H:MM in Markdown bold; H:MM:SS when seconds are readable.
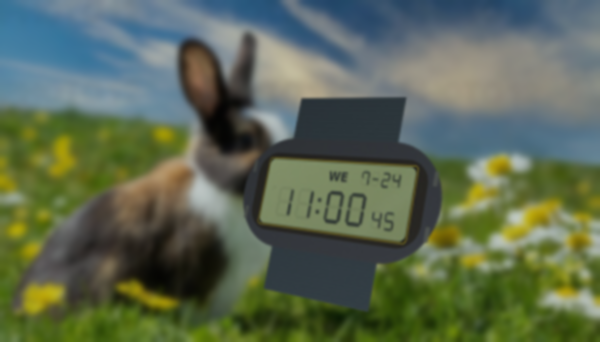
**11:00:45**
